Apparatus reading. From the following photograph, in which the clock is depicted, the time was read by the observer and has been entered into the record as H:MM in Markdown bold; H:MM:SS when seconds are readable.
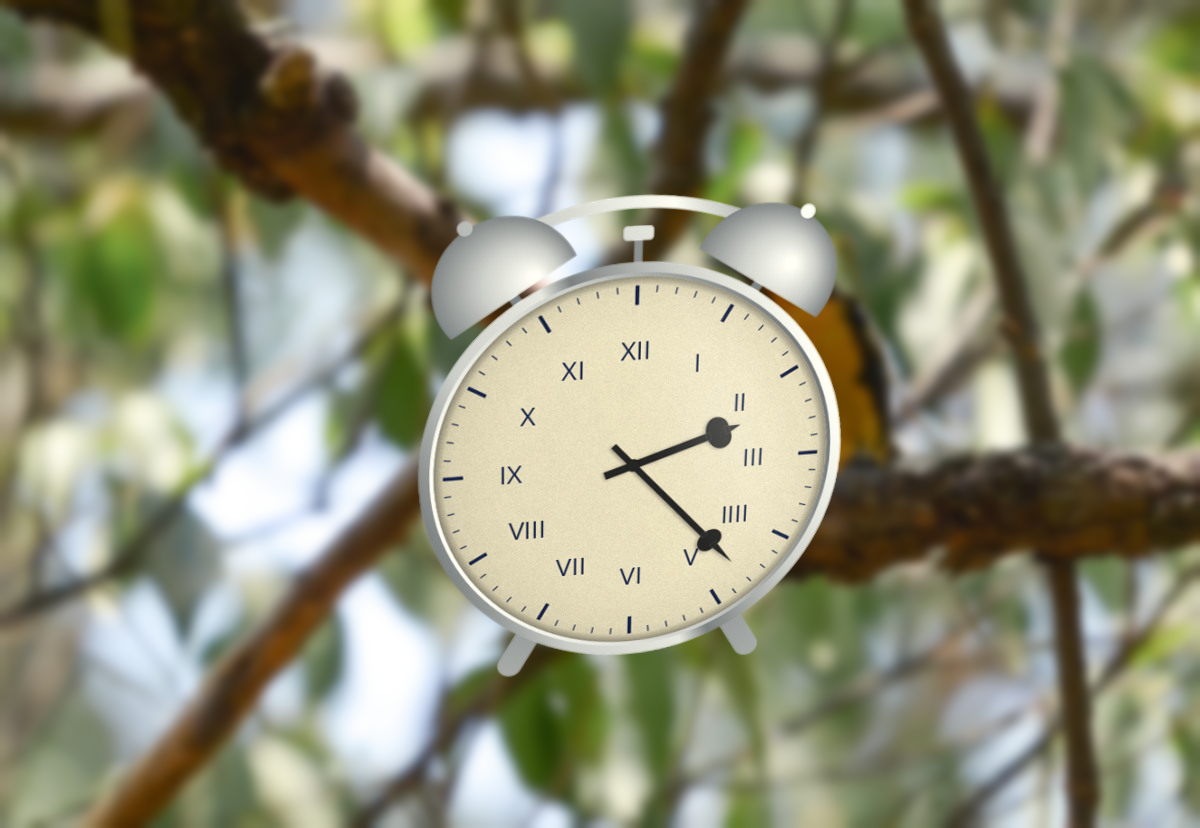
**2:23**
